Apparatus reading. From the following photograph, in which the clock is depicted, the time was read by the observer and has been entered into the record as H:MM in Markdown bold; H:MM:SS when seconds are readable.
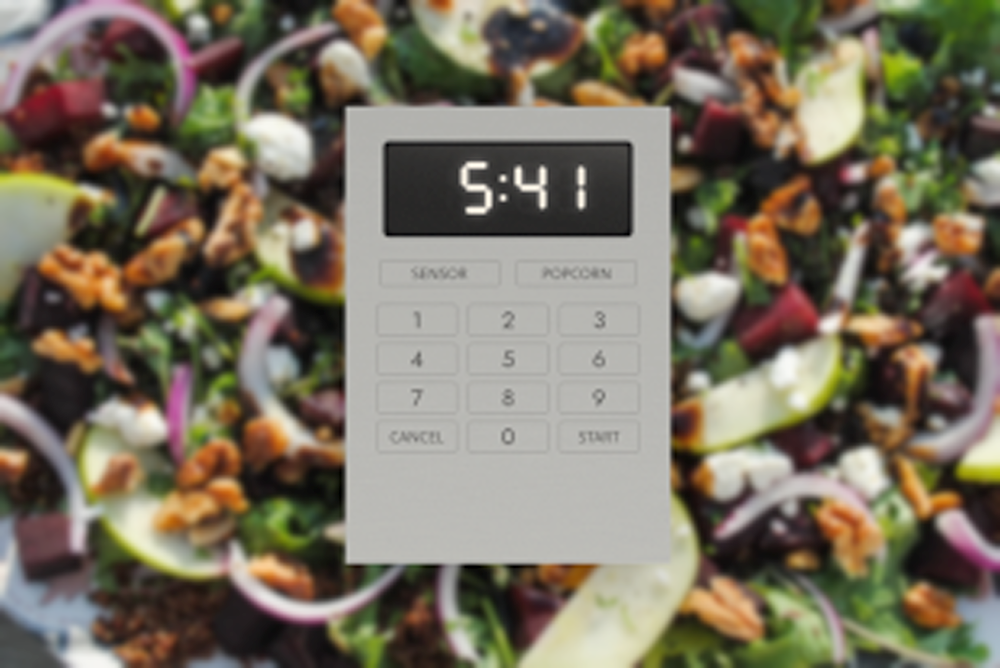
**5:41**
